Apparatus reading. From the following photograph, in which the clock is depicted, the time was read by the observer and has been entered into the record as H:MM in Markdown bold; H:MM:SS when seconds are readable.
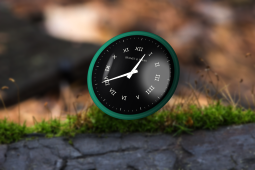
**12:40**
